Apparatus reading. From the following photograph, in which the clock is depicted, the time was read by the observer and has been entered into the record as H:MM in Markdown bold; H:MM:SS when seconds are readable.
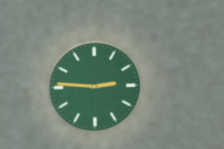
**2:46**
